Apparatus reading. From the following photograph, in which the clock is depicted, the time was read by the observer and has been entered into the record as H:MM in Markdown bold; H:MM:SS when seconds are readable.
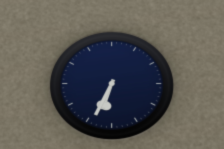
**6:34**
